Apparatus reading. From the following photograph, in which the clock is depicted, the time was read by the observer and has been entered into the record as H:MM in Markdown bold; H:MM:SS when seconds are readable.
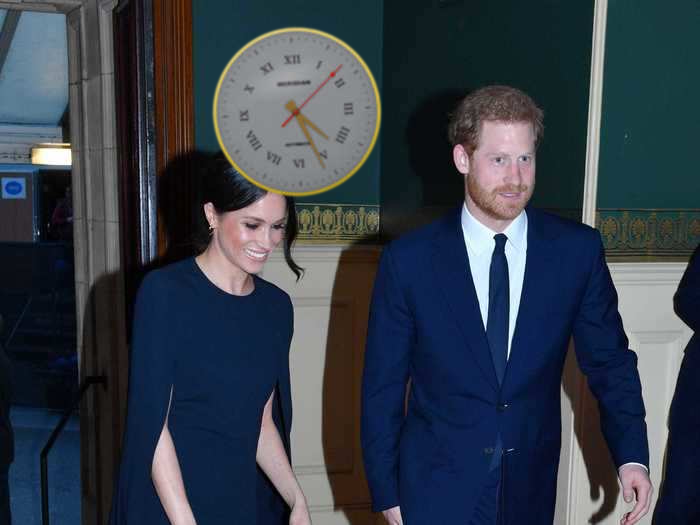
**4:26:08**
